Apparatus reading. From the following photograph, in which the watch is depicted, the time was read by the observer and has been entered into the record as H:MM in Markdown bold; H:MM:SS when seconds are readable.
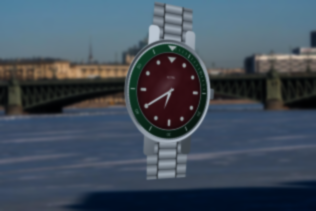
**6:40**
